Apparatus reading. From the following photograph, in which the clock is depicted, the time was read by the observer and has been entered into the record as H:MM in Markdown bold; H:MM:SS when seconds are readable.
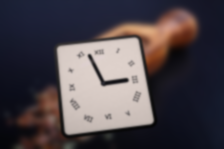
**2:57**
